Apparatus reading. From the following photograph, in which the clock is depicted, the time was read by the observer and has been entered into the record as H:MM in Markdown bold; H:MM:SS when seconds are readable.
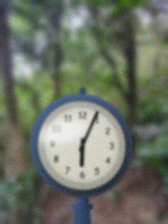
**6:04**
